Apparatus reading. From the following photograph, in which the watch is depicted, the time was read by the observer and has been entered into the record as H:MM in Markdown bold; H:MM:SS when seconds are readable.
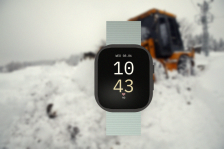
**10:43**
